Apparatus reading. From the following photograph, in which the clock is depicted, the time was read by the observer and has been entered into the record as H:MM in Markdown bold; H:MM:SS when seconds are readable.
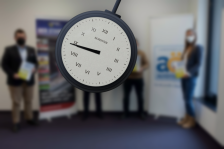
**8:44**
